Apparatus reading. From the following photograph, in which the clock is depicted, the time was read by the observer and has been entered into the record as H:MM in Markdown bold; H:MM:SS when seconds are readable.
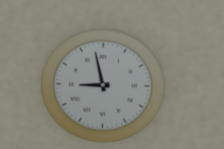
**8:58**
